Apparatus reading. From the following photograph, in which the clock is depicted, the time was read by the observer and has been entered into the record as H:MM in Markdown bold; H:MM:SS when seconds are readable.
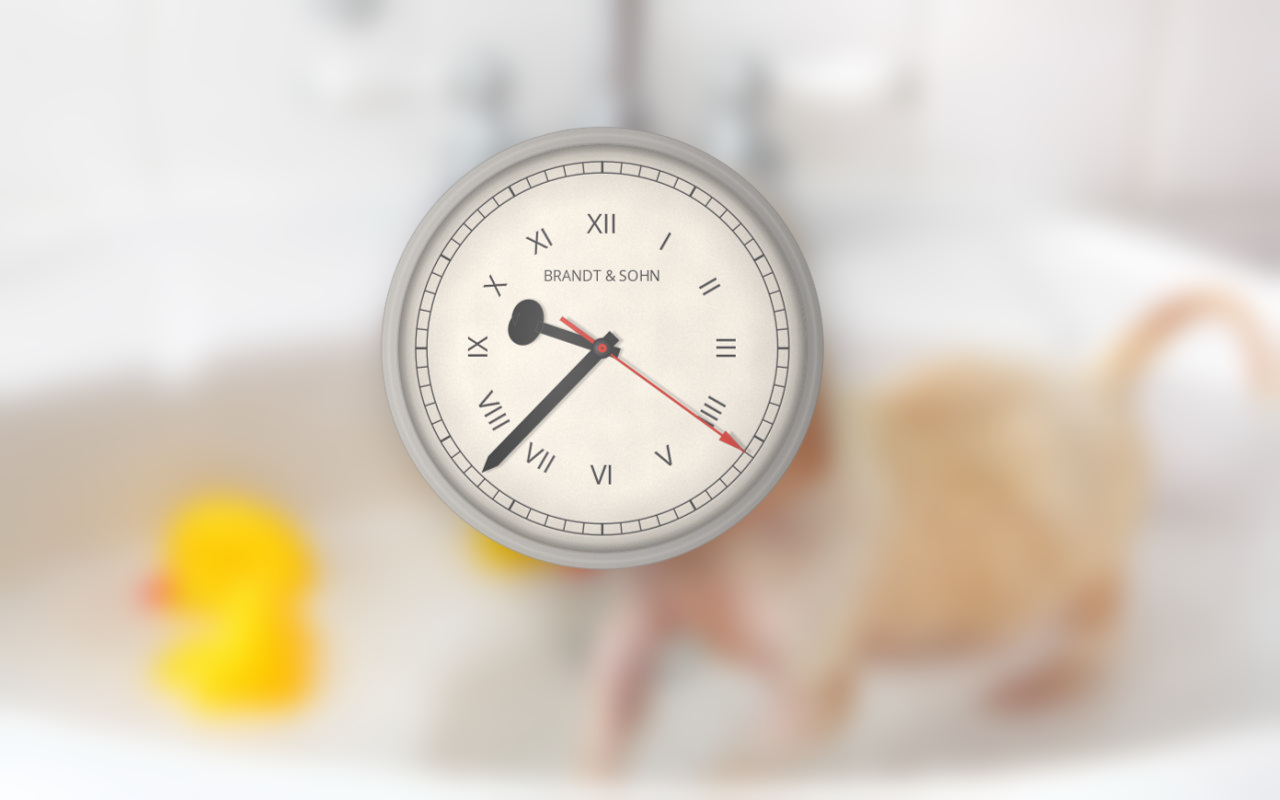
**9:37:21**
